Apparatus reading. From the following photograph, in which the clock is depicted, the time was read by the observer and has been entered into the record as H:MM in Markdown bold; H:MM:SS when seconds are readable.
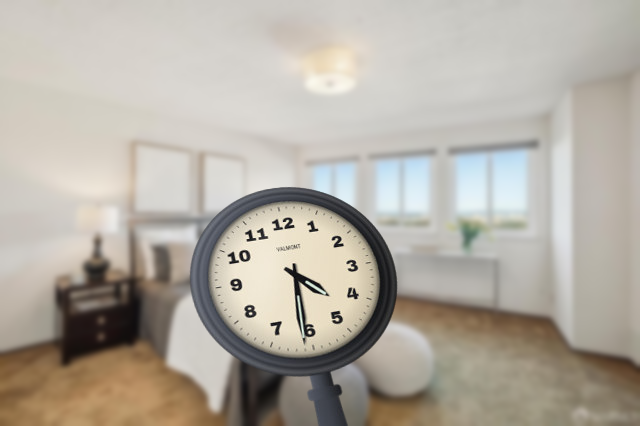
**4:31**
